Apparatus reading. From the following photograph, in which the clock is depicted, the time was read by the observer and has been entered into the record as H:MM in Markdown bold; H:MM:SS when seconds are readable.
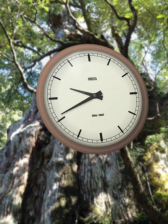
**9:41**
